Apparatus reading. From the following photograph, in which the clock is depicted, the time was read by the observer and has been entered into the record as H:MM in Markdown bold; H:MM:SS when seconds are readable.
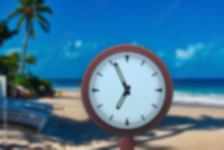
**6:56**
